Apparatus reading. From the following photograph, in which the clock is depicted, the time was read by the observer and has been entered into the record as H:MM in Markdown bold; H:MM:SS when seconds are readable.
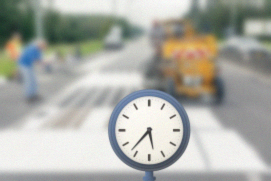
**5:37**
